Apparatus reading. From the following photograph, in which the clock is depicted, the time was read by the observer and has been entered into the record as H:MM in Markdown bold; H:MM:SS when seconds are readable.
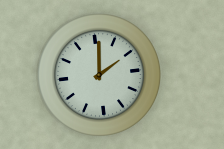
**2:01**
